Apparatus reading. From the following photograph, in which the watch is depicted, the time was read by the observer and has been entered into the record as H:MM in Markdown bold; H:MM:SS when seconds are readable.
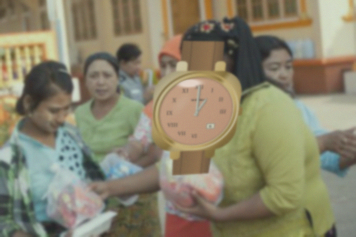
**1:00**
